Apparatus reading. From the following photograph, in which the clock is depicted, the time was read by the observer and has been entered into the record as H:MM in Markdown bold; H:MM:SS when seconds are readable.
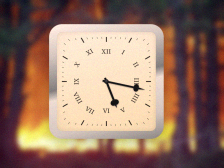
**5:17**
